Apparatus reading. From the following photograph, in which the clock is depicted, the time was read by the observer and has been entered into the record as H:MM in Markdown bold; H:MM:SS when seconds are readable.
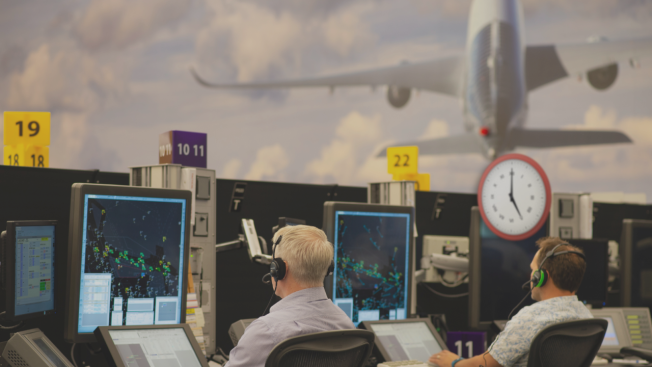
**5:00**
